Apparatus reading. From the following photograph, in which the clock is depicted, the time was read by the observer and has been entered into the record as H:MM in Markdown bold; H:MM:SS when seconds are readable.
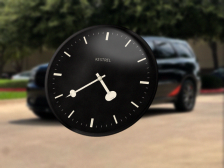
**4:39**
